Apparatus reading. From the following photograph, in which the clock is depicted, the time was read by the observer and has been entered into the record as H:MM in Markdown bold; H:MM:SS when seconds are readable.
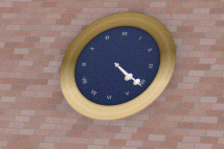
**4:21**
